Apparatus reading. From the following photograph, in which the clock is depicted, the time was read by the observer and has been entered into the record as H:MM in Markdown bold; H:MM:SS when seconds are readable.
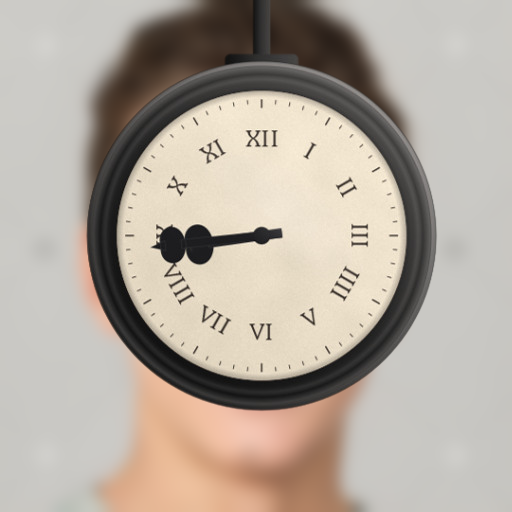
**8:44**
